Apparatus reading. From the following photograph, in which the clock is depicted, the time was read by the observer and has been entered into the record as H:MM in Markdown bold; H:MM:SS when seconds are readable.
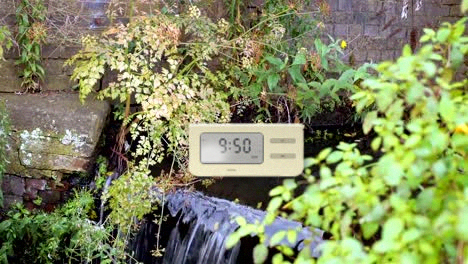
**9:50**
